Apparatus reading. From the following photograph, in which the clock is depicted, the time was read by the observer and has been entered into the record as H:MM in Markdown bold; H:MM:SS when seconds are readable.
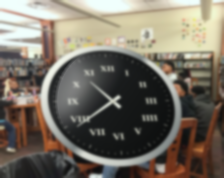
**10:39**
